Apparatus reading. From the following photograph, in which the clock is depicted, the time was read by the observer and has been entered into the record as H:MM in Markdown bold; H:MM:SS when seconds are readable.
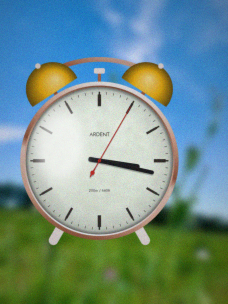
**3:17:05**
